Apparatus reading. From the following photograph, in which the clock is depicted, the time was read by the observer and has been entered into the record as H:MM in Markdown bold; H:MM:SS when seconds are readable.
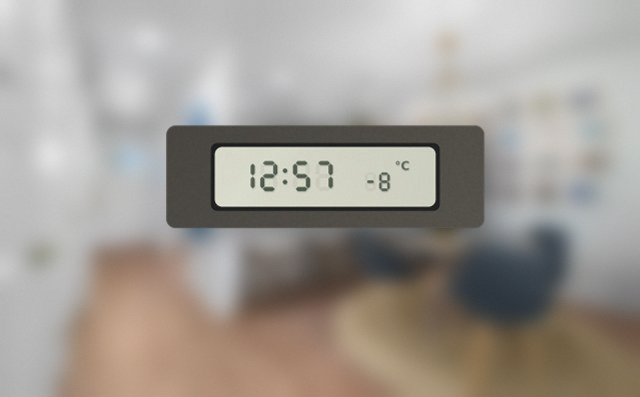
**12:57**
